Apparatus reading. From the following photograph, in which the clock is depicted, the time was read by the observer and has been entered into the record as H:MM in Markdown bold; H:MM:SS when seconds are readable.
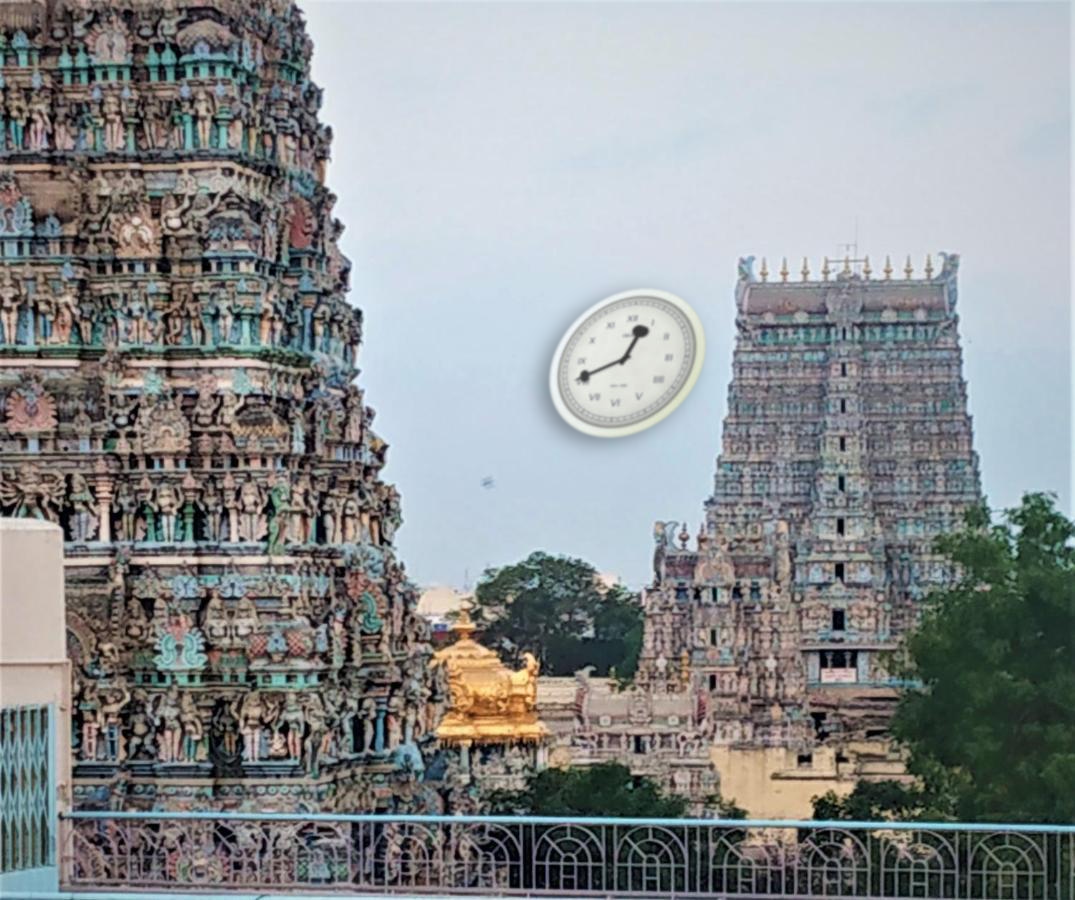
**12:41**
